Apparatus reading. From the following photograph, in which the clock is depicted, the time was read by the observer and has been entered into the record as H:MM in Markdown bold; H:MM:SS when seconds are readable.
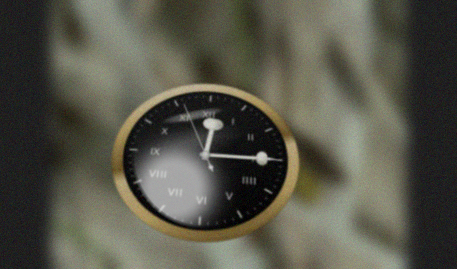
**12:14:56**
